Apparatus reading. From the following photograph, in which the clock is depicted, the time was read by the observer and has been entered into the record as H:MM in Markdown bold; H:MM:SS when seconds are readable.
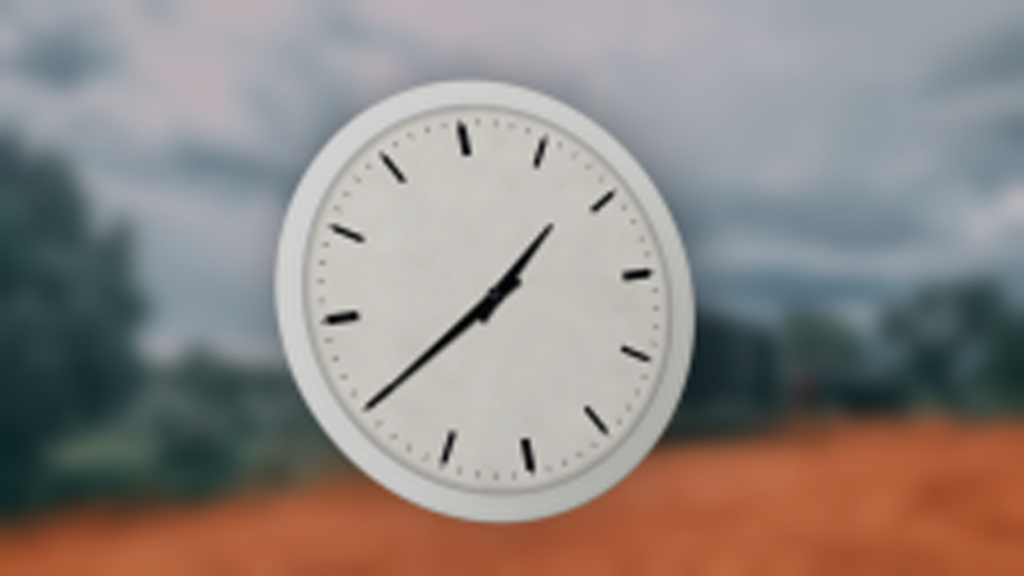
**1:40**
